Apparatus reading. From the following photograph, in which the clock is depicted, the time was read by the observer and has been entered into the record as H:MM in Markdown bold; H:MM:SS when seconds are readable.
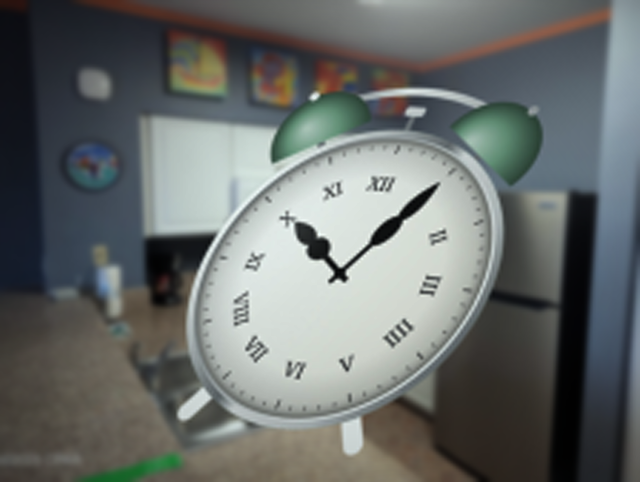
**10:05**
